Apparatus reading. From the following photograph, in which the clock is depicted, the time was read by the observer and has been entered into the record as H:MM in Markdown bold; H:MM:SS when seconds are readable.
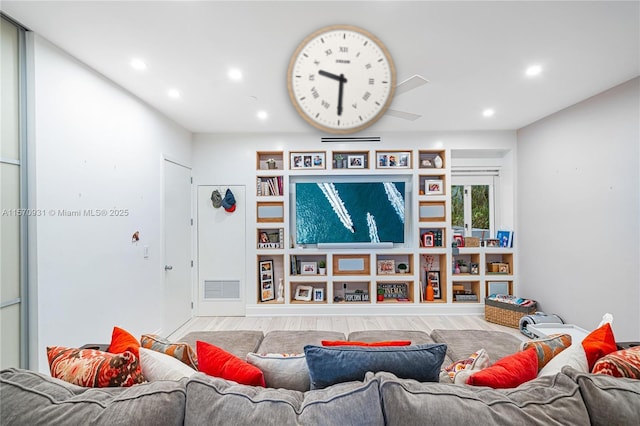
**9:30**
